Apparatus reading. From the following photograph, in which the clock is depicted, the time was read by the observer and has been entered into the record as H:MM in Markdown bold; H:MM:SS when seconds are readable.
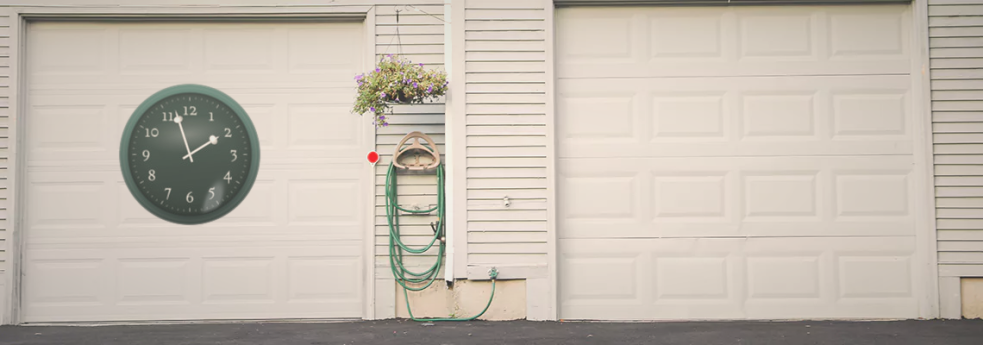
**1:57**
